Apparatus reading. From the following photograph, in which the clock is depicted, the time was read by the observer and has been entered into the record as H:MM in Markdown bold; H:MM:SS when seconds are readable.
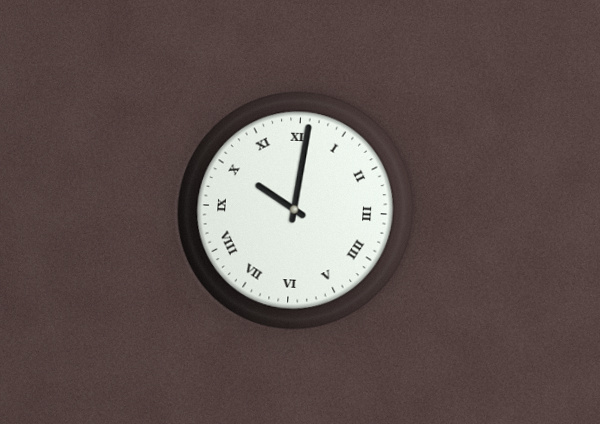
**10:01**
